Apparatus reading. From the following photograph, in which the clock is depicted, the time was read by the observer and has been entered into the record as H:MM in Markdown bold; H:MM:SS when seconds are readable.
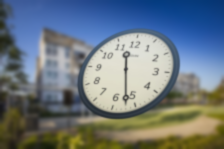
**11:27**
